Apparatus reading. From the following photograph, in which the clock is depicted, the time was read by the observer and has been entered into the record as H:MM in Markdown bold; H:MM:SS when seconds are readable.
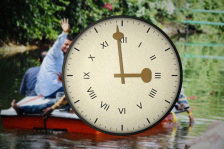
**2:59**
